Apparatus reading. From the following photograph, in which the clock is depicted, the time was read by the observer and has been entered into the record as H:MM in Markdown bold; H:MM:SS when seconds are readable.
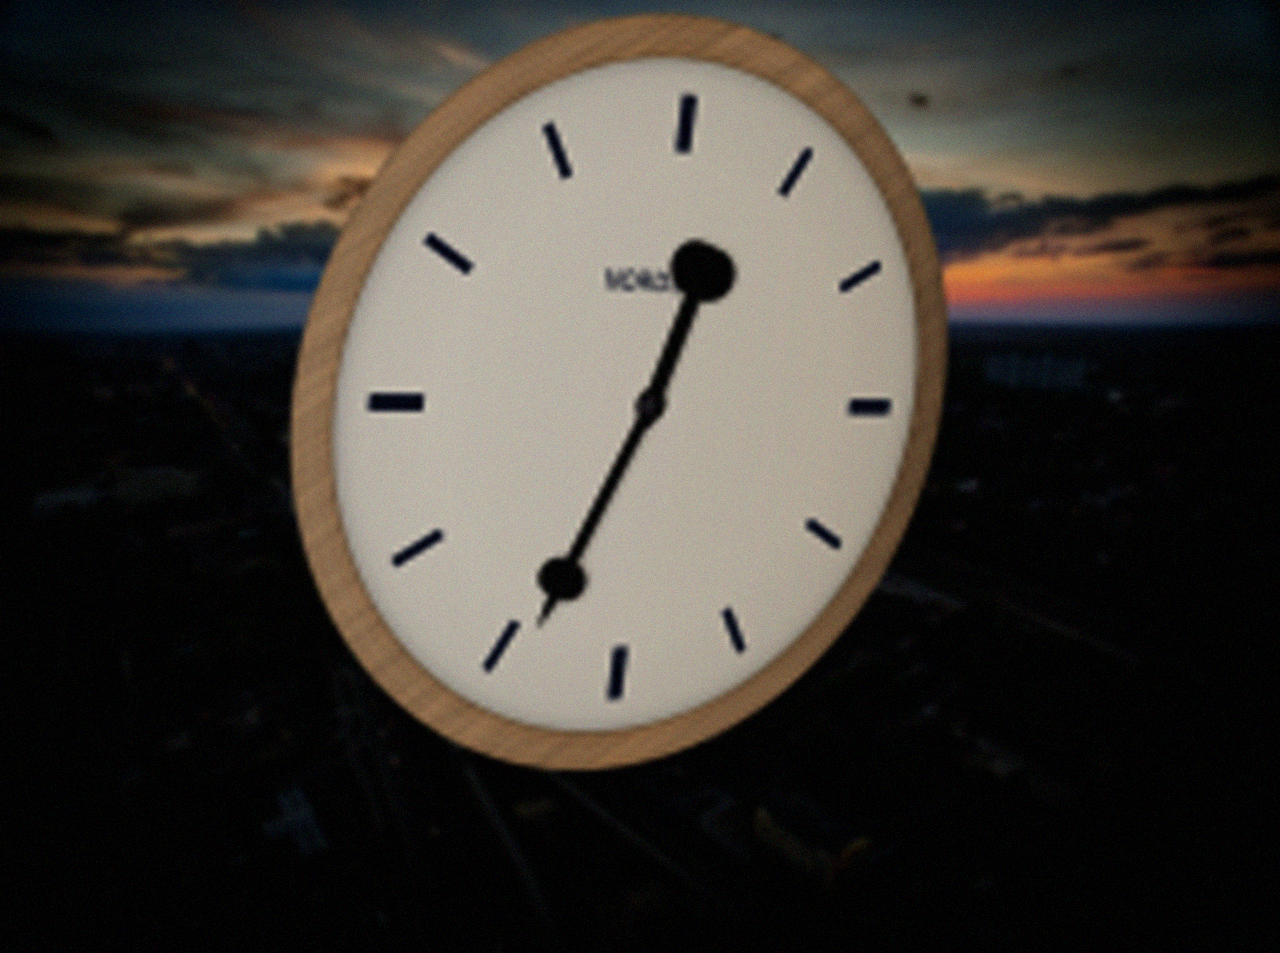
**12:34**
